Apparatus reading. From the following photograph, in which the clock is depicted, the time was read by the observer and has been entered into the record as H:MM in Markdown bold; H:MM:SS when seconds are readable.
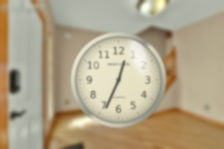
**12:34**
